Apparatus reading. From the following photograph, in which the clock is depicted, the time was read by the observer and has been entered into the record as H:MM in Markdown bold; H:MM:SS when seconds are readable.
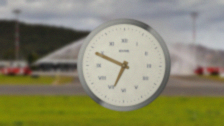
**6:49**
